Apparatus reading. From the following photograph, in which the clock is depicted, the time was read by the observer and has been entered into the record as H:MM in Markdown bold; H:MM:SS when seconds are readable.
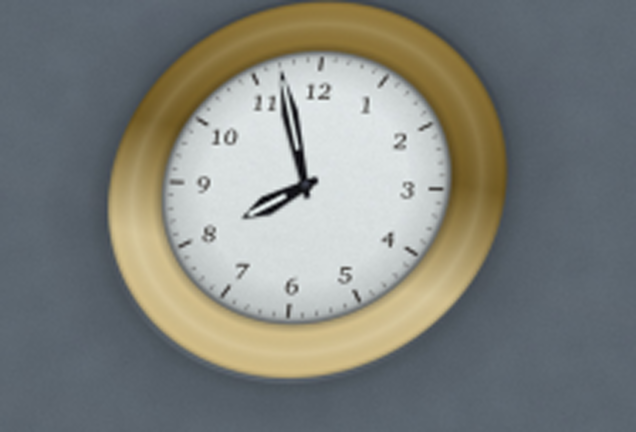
**7:57**
